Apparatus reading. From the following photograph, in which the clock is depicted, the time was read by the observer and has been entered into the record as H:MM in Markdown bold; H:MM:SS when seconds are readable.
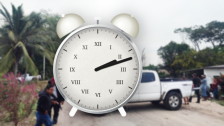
**2:12**
